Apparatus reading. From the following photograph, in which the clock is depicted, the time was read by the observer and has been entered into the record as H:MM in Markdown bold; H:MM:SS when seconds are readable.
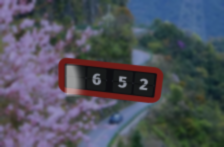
**6:52**
